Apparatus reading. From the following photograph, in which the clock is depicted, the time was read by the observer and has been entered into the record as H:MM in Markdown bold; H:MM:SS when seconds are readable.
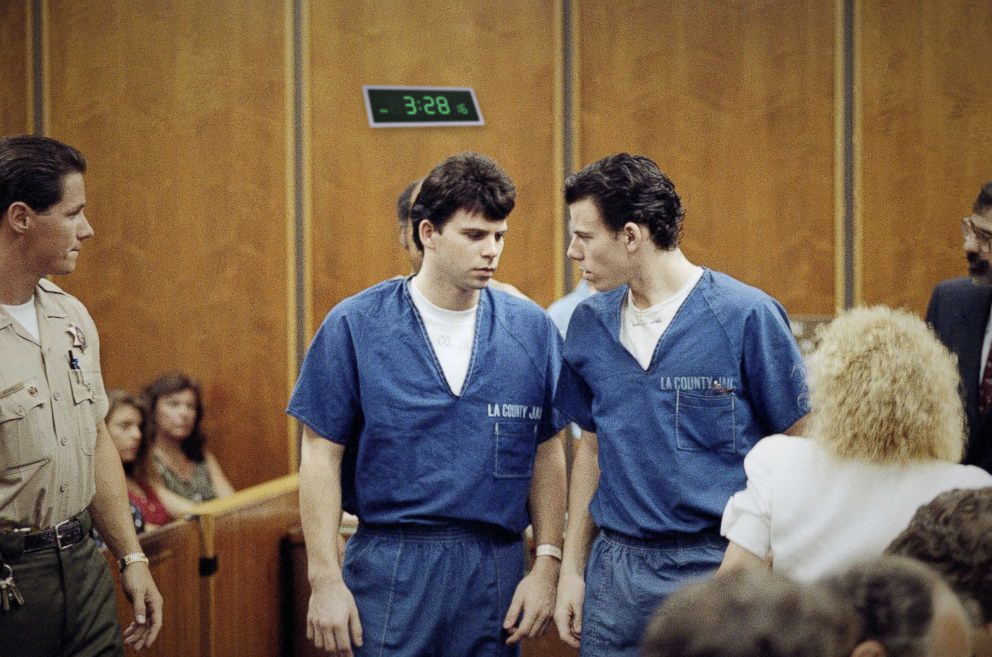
**3:28**
